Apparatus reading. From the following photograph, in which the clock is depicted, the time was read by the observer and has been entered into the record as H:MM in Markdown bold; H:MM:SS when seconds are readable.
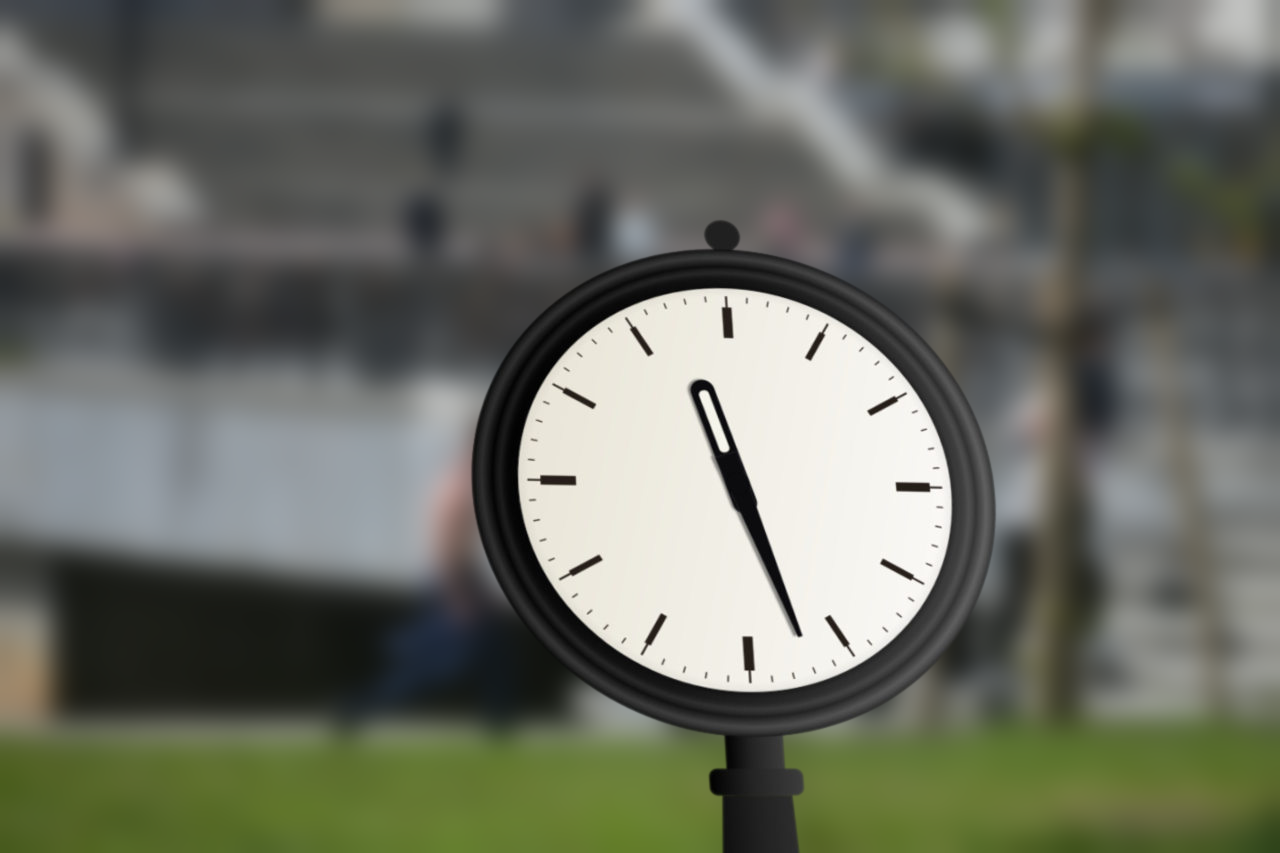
**11:27**
